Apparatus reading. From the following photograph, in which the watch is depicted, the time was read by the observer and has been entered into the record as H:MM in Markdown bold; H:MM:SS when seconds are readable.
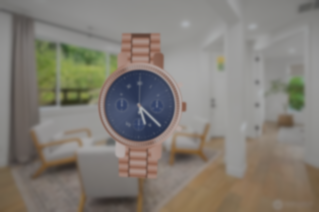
**5:22**
